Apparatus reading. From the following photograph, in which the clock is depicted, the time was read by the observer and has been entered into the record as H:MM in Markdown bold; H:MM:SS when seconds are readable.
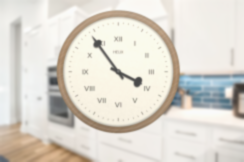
**3:54**
